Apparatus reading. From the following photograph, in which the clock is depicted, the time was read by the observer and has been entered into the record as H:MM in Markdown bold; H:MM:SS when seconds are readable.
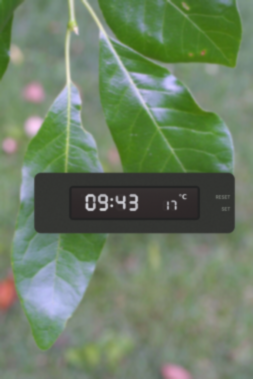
**9:43**
